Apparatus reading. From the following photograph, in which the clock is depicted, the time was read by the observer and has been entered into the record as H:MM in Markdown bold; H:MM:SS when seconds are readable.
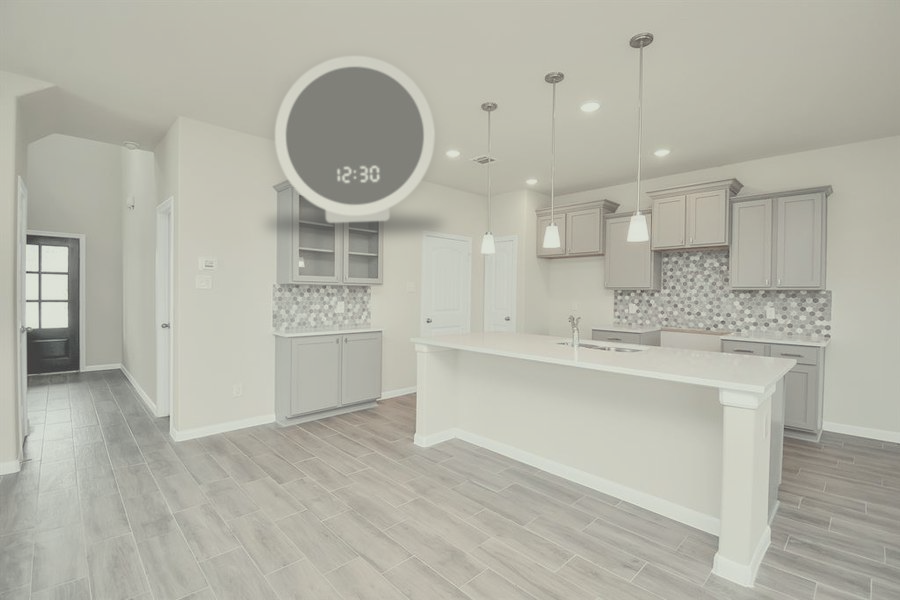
**12:30**
